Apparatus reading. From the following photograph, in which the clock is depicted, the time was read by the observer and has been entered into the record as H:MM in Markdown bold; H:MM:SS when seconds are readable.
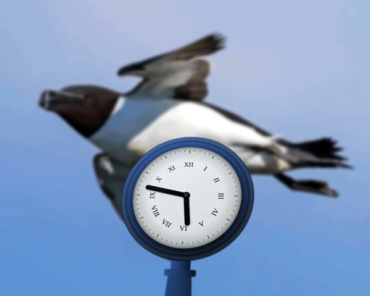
**5:47**
